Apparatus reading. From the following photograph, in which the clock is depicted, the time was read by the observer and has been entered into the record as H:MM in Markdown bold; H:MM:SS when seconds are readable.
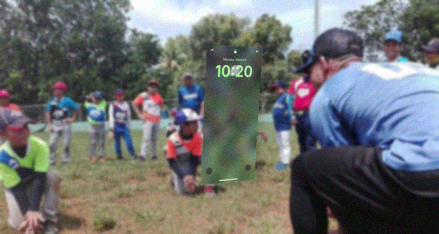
**10:20**
